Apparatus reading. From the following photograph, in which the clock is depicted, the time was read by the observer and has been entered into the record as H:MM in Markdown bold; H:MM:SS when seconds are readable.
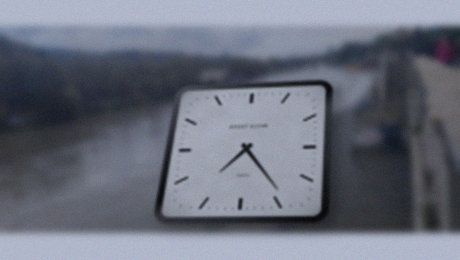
**7:24**
